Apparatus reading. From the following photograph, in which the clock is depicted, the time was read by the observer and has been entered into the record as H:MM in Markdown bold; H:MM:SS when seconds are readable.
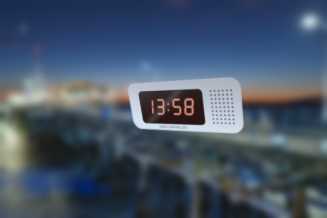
**13:58**
